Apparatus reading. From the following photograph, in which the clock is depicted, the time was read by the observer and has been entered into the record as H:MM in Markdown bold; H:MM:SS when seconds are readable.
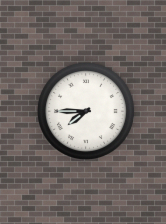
**7:45**
